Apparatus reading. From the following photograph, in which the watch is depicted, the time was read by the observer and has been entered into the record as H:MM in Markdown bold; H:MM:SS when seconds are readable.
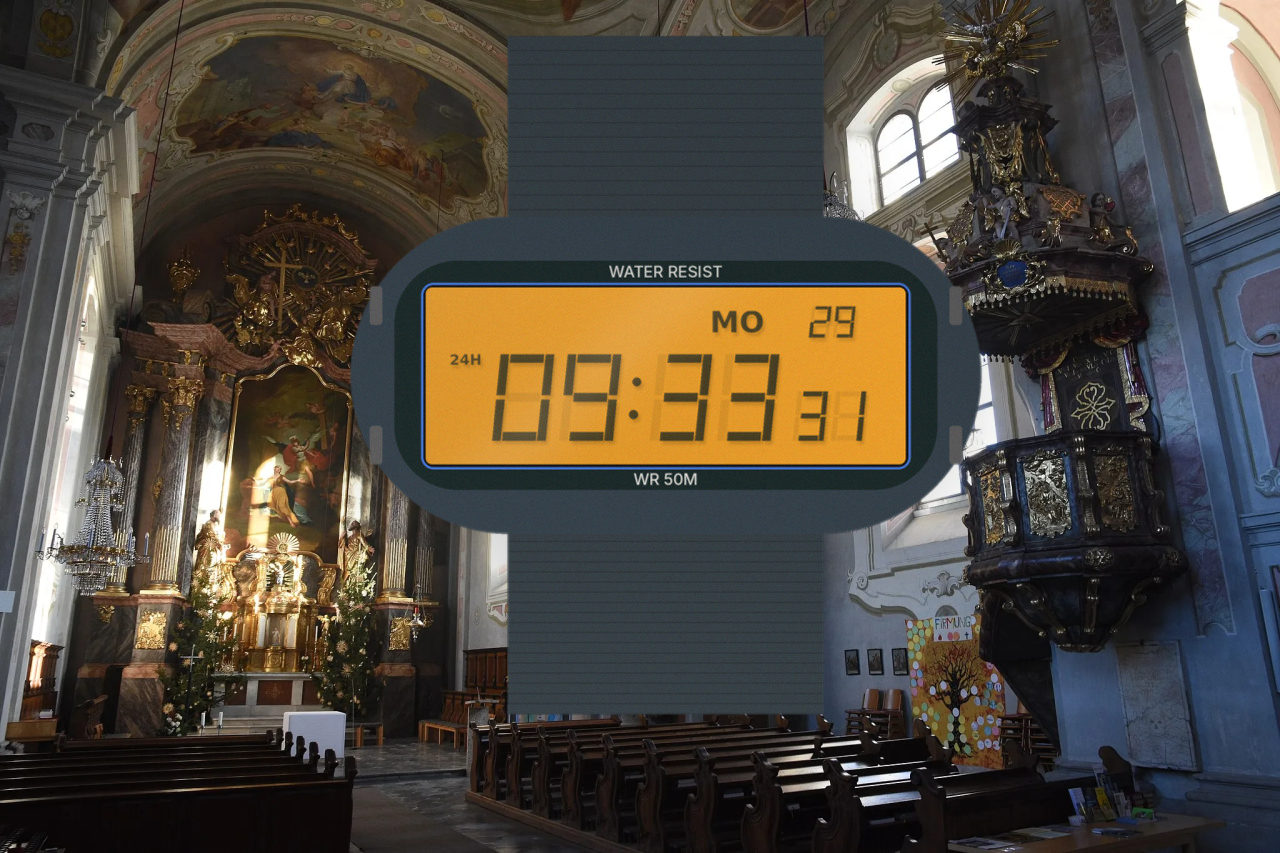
**9:33:31**
